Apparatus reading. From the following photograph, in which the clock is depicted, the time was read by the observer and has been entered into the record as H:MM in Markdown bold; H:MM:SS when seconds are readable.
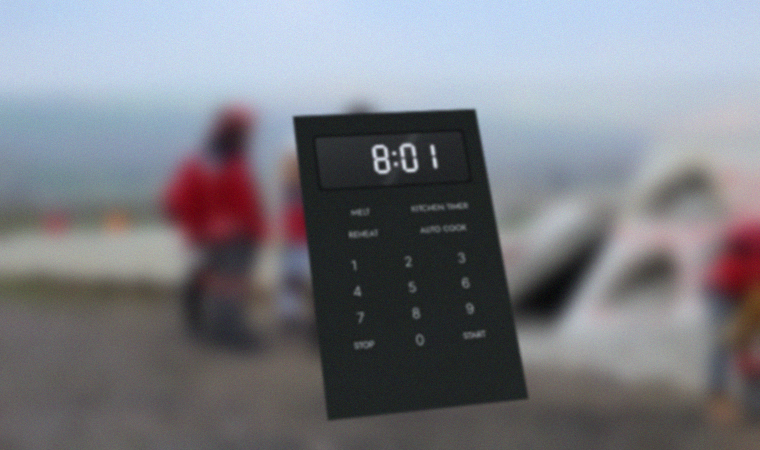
**8:01**
